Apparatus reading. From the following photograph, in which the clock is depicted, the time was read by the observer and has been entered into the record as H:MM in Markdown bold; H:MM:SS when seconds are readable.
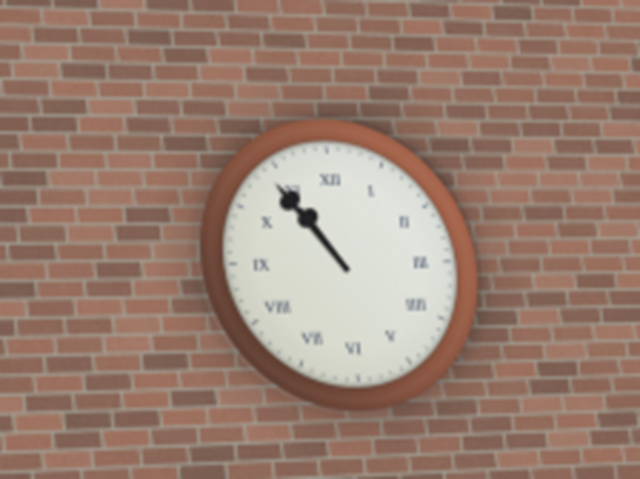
**10:54**
